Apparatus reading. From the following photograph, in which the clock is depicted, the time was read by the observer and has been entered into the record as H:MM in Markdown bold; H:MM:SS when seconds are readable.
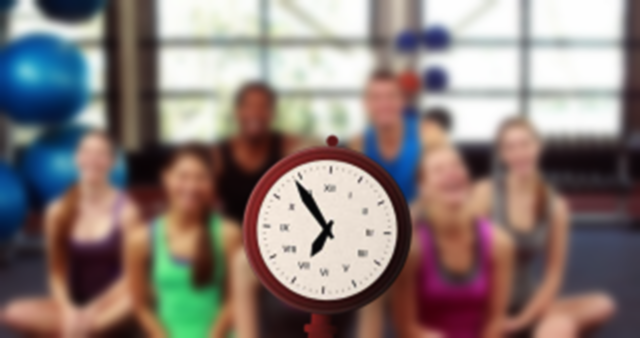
**6:54**
